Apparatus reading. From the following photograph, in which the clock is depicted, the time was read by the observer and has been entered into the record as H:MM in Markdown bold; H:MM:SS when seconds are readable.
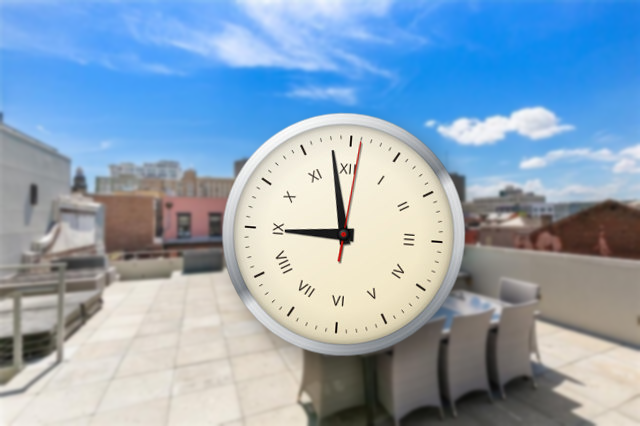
**8:58:01**
